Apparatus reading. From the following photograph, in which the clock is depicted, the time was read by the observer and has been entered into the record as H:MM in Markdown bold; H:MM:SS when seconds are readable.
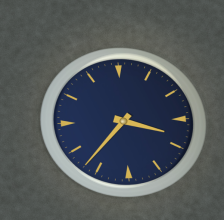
**3:37**
